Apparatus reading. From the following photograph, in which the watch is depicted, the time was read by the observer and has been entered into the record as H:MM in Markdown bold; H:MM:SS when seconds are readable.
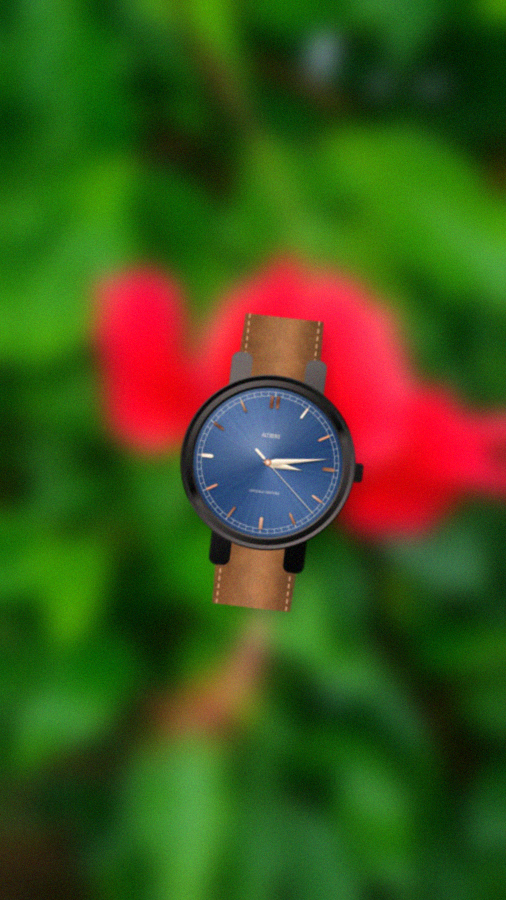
**3:13:22**
